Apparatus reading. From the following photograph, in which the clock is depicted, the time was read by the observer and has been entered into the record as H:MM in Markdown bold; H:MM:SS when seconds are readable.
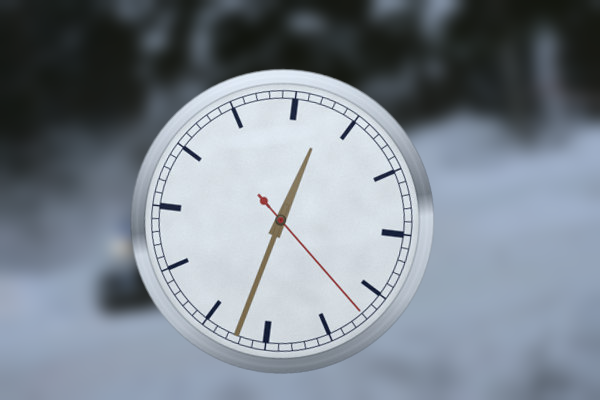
**12:32:22**
